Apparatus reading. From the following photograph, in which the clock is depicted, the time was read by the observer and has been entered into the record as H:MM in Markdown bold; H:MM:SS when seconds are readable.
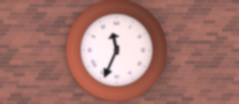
**11:34**
